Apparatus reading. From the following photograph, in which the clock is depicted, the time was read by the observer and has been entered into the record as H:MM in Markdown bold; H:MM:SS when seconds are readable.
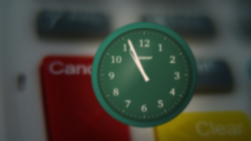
**10:56**
